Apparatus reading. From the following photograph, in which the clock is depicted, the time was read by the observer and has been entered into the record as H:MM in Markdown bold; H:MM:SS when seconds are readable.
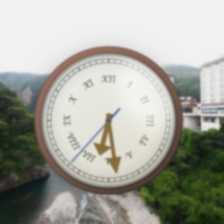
**6:28:37**
